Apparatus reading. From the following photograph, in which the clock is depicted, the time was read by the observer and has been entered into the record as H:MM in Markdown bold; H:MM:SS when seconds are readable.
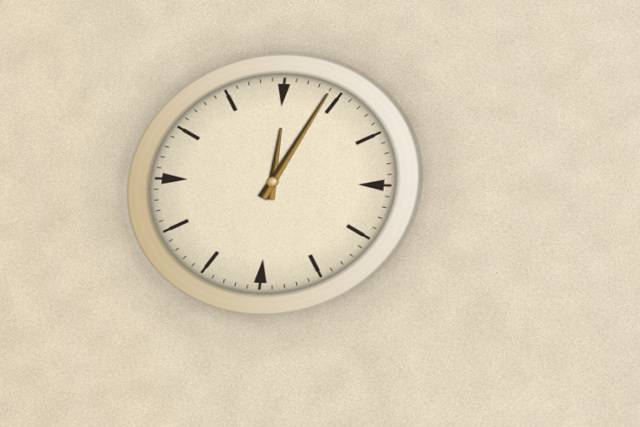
**12:04**
